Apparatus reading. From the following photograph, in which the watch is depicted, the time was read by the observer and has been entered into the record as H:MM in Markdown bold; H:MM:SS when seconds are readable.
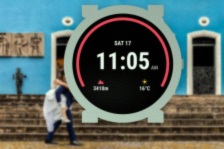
**11:05**
